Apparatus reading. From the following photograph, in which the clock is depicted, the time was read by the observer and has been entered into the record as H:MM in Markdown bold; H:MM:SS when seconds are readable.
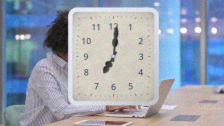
**7:01**
